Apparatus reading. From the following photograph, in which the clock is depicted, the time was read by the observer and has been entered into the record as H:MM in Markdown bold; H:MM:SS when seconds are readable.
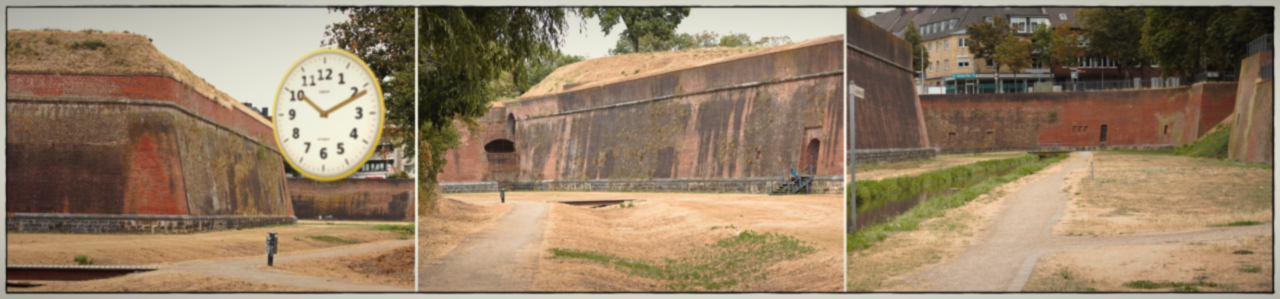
**10:11**
